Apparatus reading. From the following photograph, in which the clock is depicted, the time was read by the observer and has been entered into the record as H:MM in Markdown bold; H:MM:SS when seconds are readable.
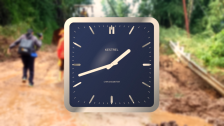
**1:42**
